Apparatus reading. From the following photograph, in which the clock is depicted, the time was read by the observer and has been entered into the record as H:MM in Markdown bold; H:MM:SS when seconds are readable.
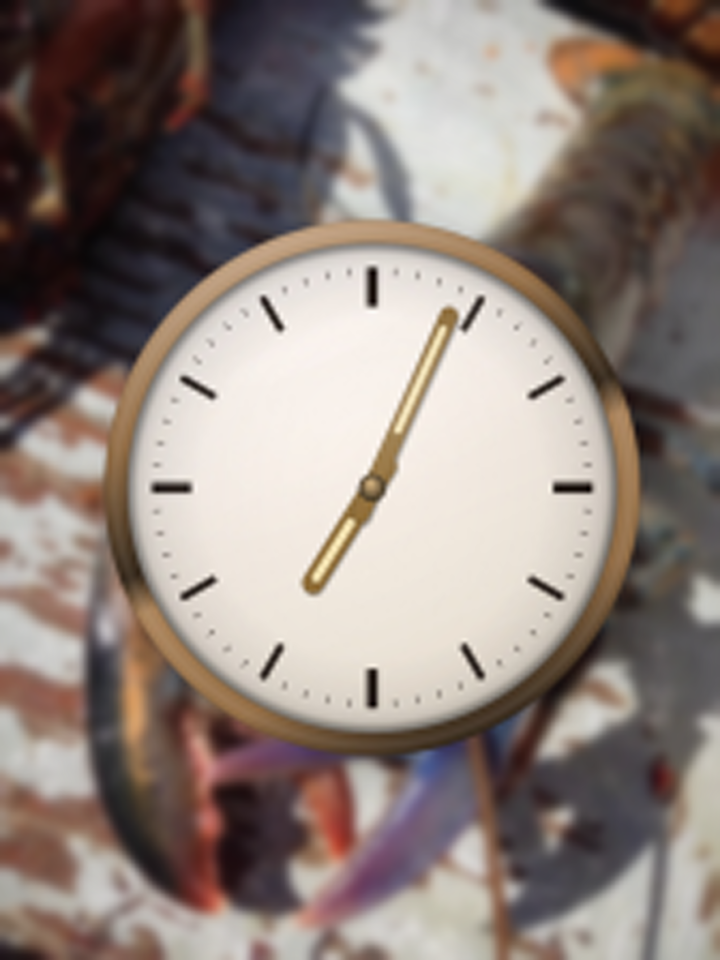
**7:04**
